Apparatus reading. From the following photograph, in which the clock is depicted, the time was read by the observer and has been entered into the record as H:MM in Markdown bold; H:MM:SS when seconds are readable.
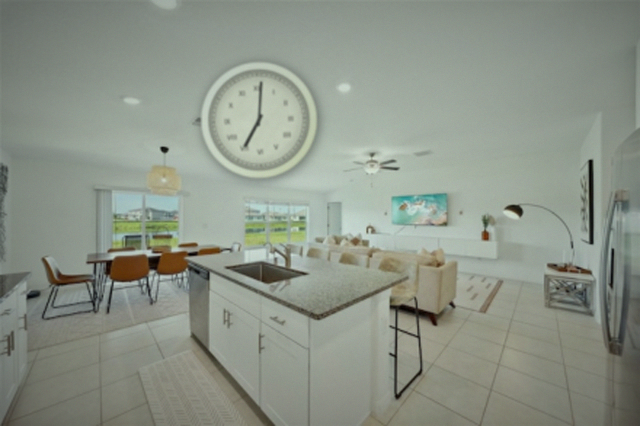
**7:01**
